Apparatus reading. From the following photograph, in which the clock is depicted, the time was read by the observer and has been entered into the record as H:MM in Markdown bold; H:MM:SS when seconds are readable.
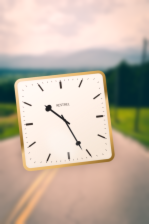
**10:26**
